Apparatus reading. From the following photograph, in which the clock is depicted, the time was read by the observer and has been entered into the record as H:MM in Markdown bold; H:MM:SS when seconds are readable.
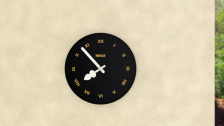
**7:53**
